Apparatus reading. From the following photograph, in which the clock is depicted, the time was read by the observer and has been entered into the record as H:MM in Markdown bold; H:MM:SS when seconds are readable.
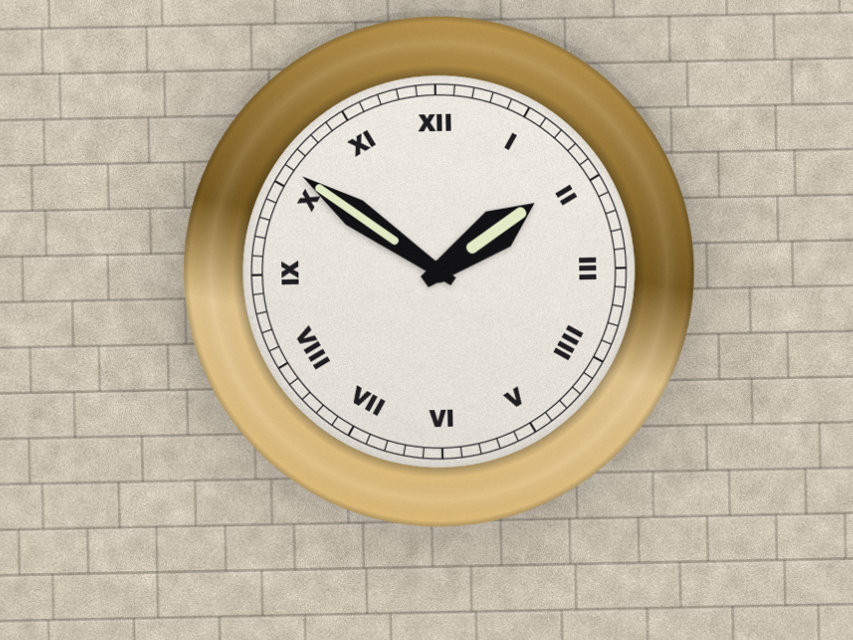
**1:51**
